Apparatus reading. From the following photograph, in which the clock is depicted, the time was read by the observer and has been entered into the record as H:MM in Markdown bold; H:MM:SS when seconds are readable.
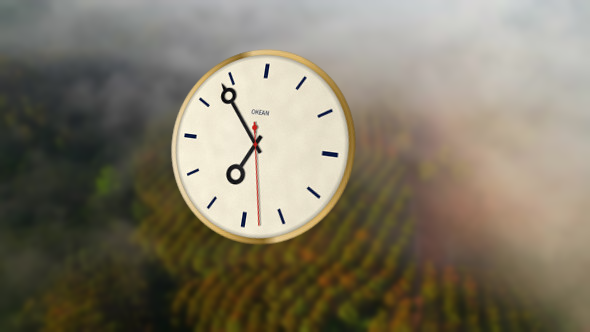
**6:53:28**
